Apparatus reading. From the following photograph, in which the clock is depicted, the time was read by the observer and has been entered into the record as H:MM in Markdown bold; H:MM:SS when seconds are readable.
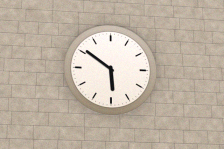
**5:51**
